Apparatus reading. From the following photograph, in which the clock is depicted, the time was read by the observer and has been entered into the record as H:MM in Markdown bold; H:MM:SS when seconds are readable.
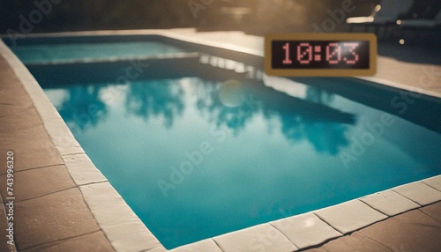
**10:03**
